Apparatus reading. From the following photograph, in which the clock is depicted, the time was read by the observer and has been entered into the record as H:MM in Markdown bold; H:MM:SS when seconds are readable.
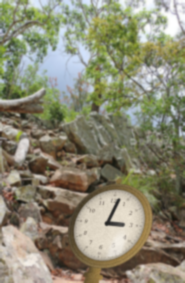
**3:02**
